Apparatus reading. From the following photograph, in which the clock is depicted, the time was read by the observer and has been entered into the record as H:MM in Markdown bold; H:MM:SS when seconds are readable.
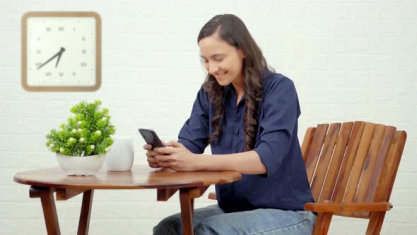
**6:39**
